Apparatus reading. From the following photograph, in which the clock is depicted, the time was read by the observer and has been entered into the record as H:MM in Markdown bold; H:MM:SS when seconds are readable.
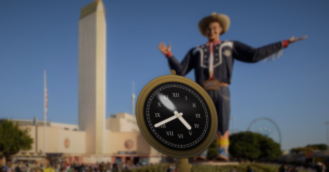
**4:41**
